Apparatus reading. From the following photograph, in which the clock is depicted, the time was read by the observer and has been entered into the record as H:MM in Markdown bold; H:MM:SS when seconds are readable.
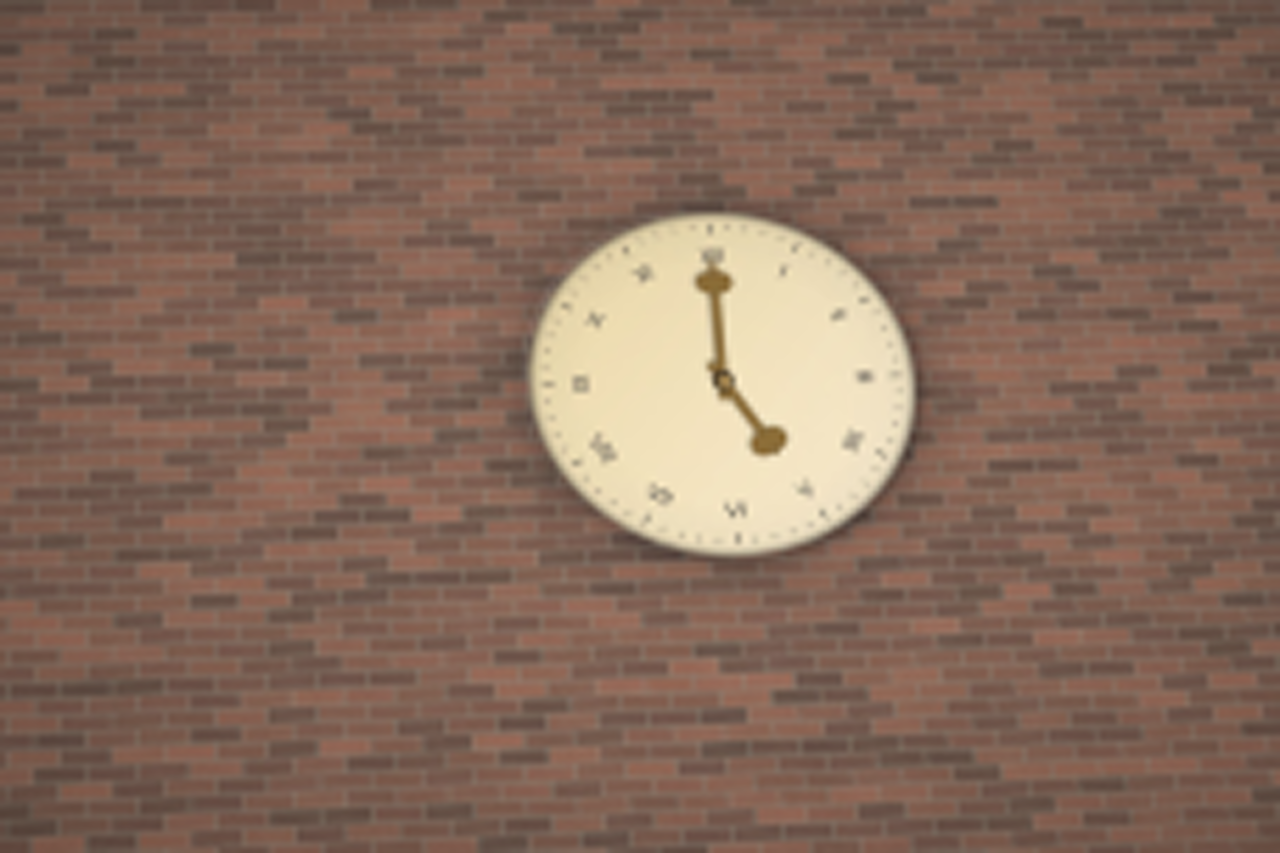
**5:00**
